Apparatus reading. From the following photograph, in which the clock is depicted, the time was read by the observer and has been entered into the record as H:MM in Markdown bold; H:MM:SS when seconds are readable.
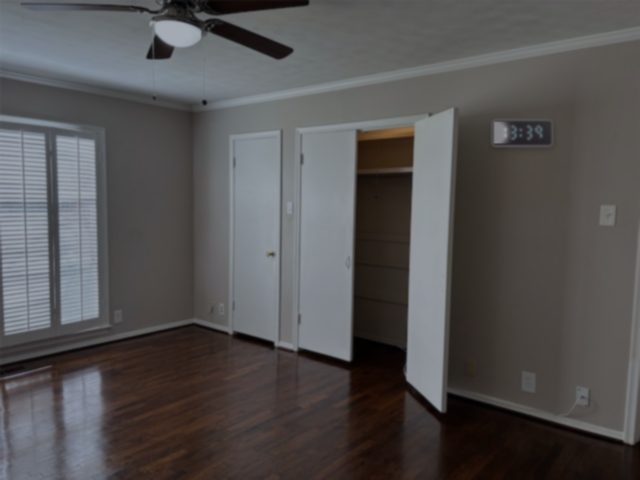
**13:39**
